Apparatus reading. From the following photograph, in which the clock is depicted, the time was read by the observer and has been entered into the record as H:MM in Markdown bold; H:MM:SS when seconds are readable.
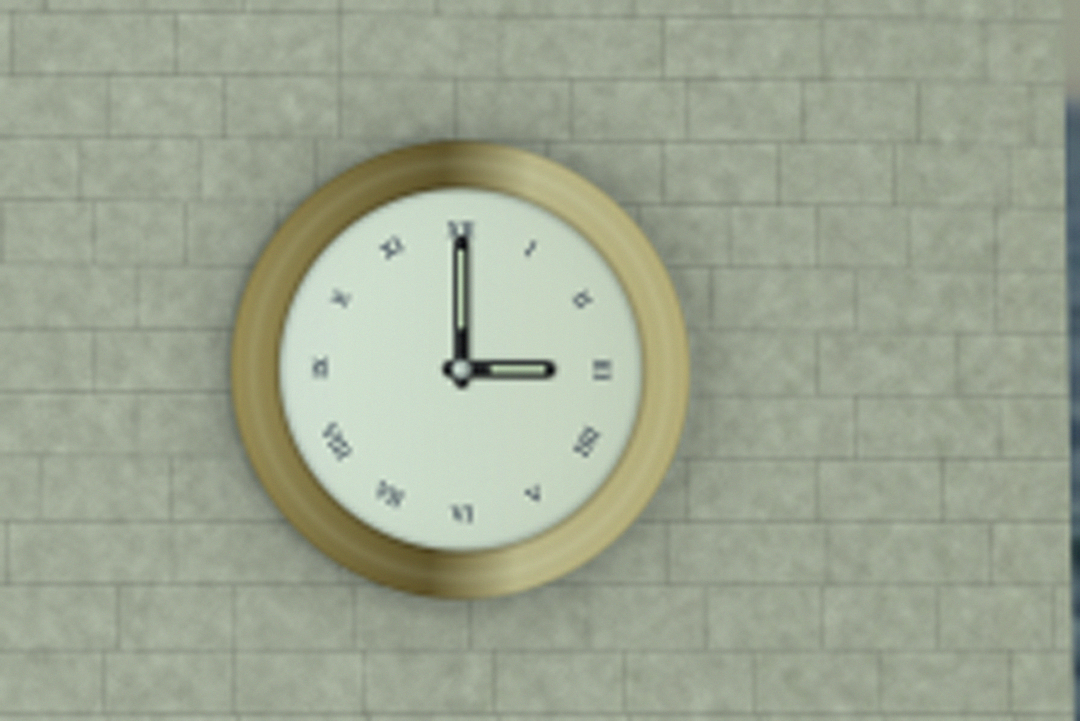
**3:00**
